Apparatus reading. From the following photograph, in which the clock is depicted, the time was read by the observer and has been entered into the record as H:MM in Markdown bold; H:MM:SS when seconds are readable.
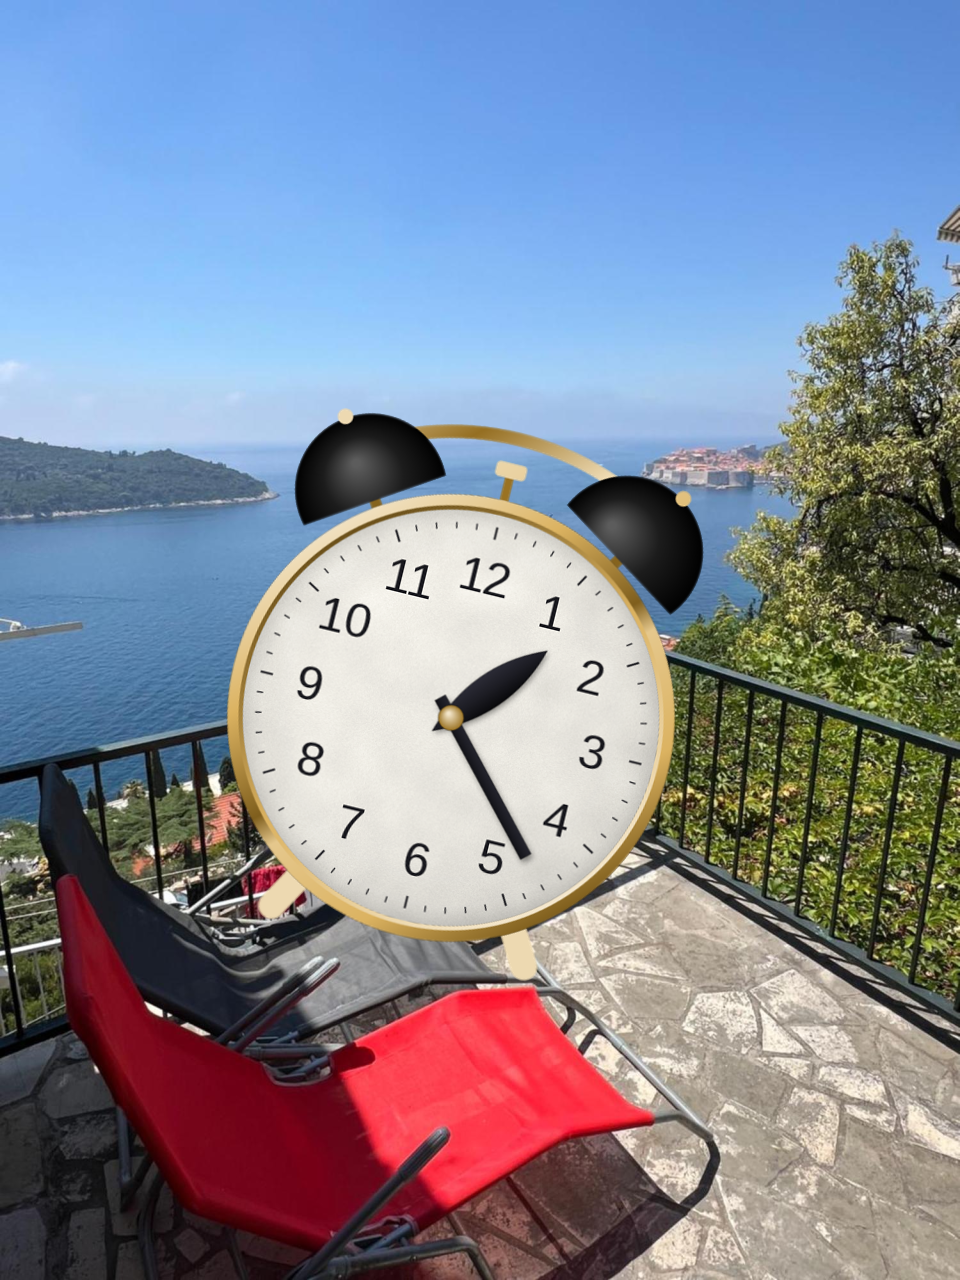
**1:23**
